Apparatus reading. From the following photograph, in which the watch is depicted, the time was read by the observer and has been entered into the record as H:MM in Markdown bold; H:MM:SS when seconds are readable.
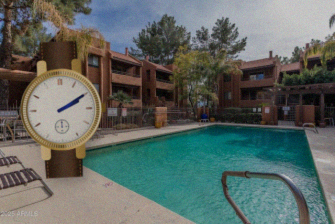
**2:10**
